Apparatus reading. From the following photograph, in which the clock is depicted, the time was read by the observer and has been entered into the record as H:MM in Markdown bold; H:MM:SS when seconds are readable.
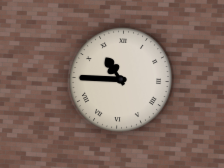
**10:45**
